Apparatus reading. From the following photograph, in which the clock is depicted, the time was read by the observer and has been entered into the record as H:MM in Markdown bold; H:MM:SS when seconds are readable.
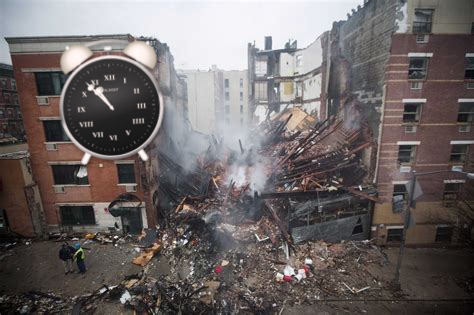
**10:53**
